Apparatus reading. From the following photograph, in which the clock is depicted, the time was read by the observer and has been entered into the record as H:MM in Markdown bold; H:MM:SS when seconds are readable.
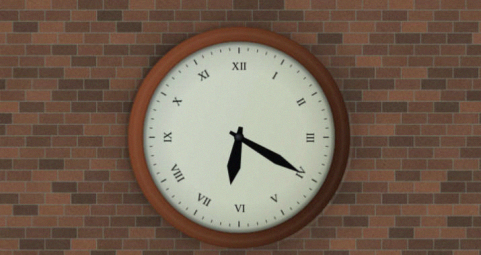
**6:20**
